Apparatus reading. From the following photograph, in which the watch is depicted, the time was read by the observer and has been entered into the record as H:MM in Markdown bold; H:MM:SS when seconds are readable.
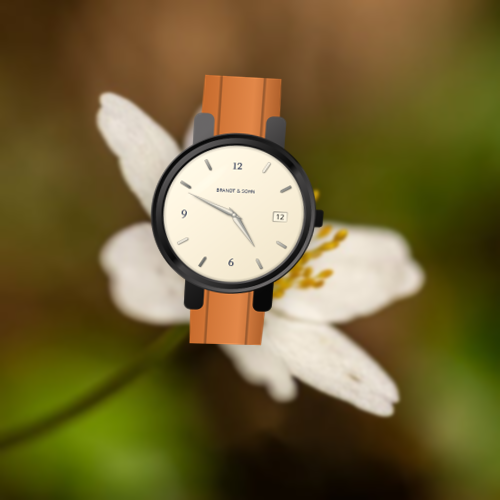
**4:49**
